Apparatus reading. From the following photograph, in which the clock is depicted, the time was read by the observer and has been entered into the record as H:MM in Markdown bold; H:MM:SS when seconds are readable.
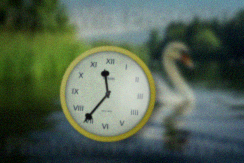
**11:36**
